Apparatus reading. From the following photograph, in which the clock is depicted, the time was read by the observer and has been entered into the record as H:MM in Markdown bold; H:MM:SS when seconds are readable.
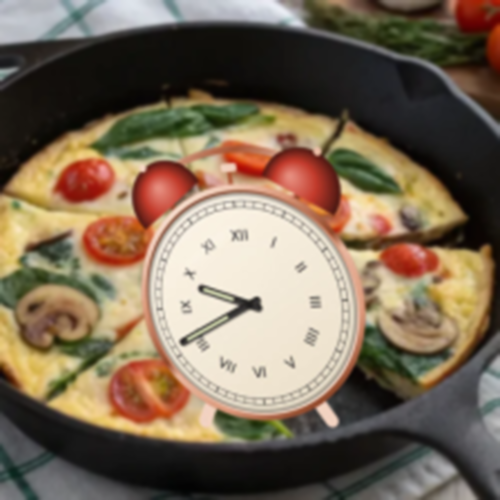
**9:41**
